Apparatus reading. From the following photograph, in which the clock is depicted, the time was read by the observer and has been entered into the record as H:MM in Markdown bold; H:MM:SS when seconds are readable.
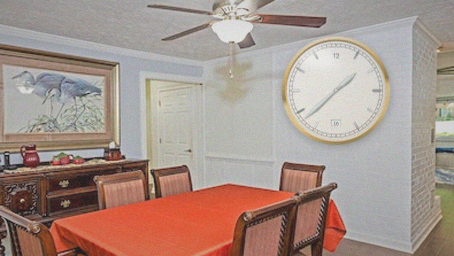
**1:38**
